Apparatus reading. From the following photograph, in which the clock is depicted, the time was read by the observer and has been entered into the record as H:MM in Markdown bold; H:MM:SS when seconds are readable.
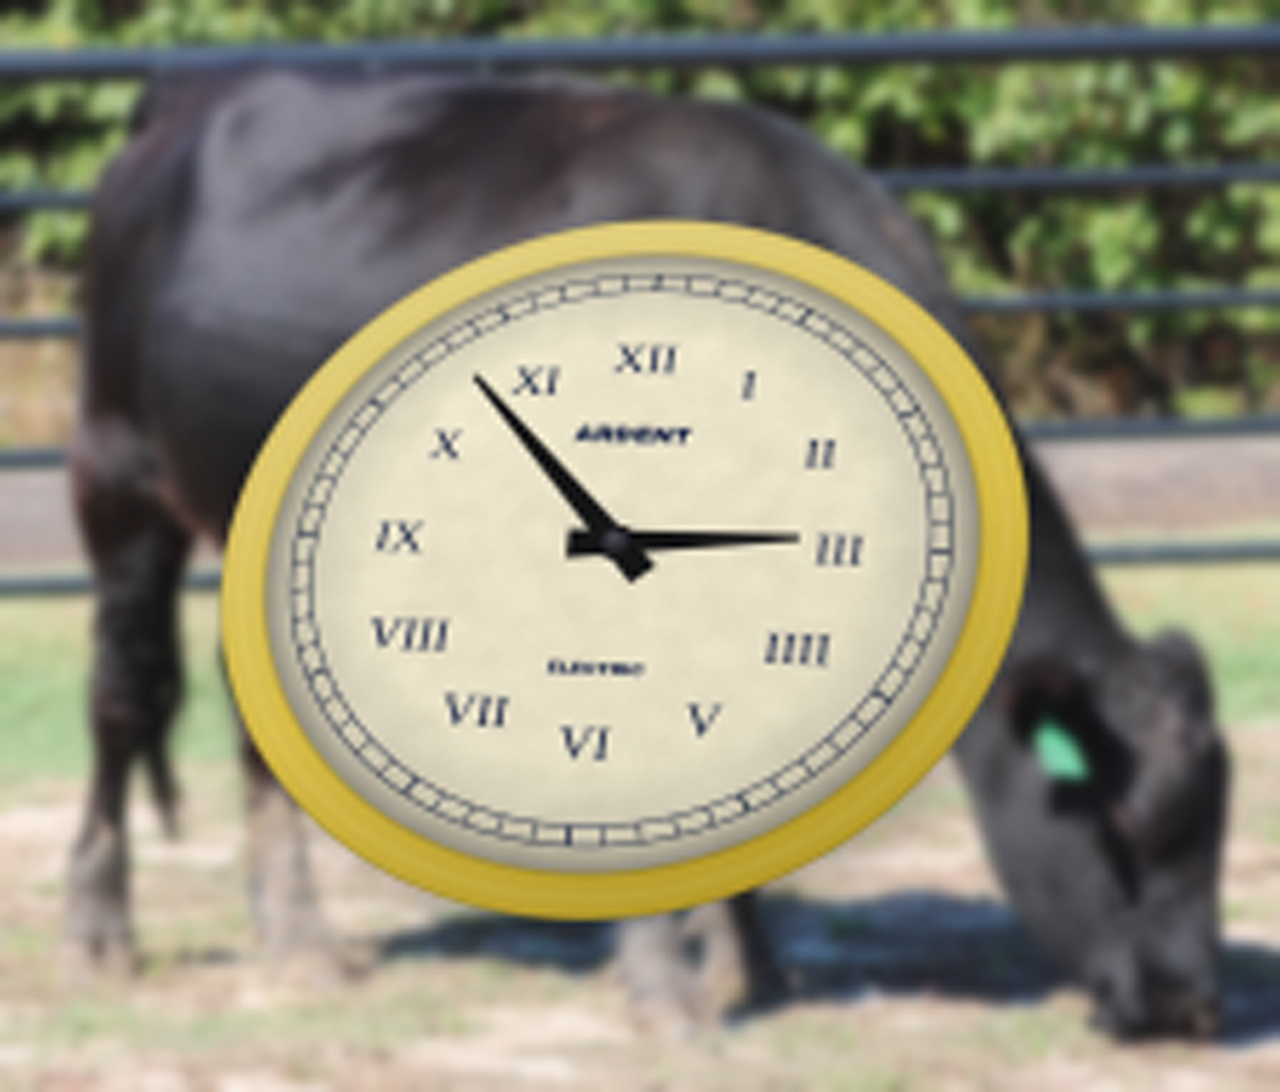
**2:53**
